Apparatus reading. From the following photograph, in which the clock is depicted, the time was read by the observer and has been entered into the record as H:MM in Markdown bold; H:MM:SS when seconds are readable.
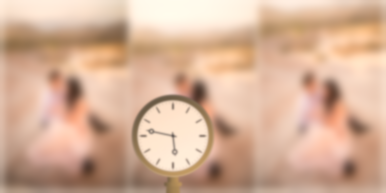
**5:47**
